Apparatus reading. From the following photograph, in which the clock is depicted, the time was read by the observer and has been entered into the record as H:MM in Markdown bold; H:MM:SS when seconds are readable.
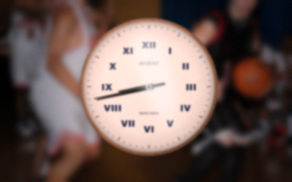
**8:42:43**
